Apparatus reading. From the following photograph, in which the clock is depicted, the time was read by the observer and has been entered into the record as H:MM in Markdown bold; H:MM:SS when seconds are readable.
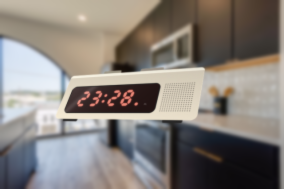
**23:28**
